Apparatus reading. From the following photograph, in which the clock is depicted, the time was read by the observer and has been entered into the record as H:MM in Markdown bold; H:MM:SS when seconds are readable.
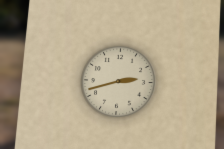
**2:42**
